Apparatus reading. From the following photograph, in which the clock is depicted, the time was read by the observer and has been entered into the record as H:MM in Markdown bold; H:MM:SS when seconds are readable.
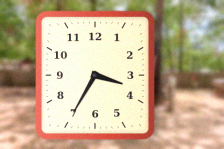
**3:35**
